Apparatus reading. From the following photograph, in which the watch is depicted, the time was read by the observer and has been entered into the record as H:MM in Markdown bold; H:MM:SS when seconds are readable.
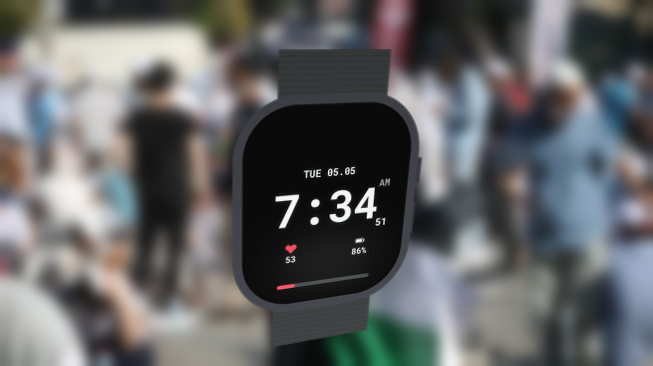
**7:34:51**
